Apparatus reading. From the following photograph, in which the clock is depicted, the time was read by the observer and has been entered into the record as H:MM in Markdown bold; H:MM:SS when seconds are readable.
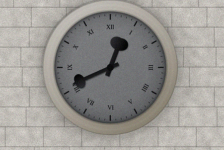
**12:41**
